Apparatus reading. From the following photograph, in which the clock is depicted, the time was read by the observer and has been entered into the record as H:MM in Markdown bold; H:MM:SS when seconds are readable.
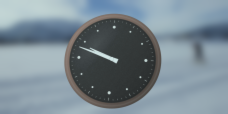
**9:48**
